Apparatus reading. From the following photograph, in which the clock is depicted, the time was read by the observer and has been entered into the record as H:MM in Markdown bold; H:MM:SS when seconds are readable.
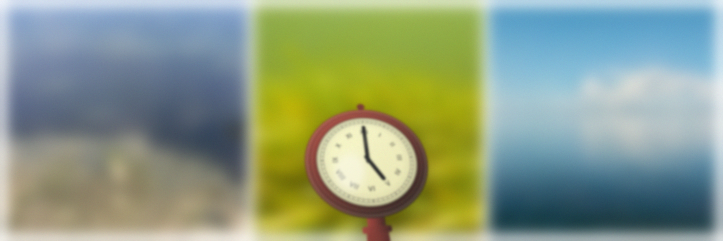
**5:00**
